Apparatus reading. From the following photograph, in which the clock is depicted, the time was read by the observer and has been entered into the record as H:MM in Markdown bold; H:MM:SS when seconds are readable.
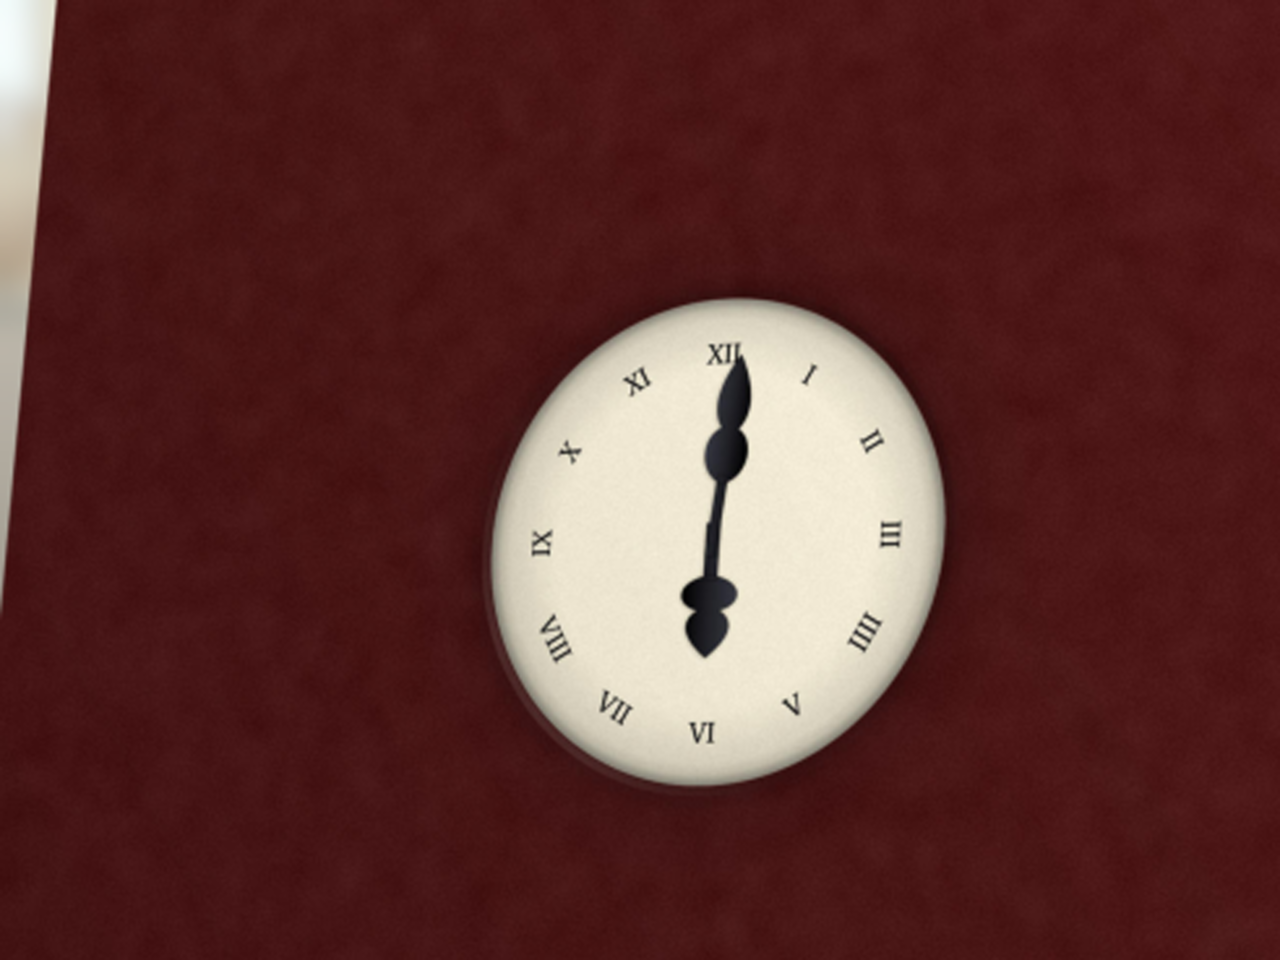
**6:01**
